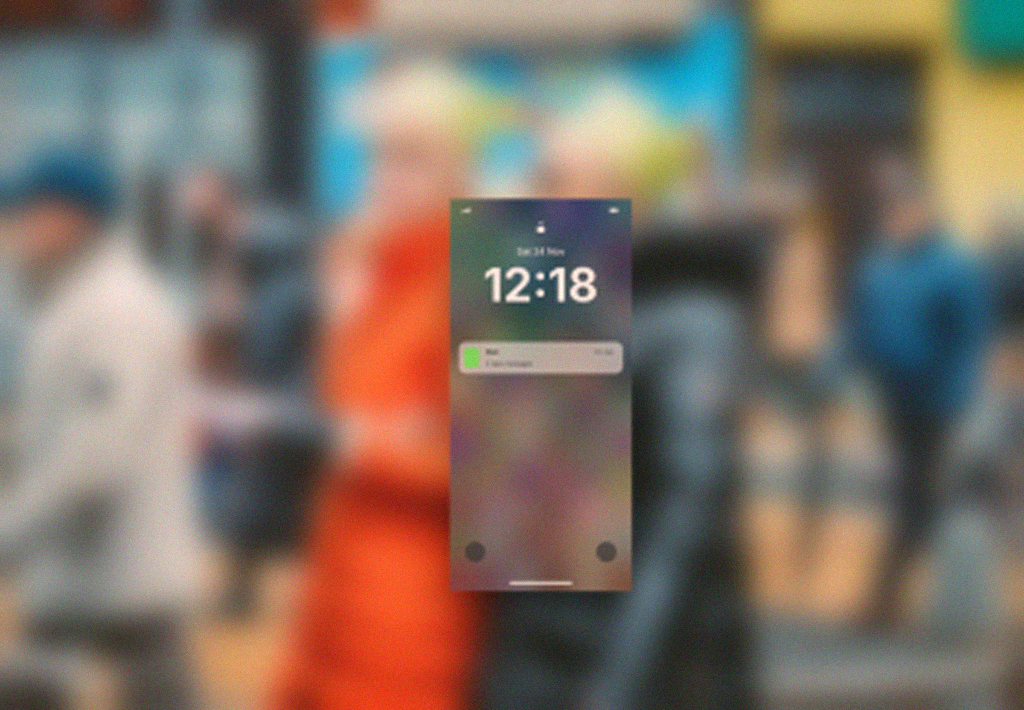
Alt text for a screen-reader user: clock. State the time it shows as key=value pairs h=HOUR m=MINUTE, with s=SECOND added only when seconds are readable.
h=12 m=18
